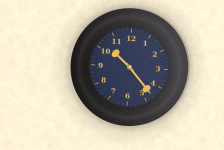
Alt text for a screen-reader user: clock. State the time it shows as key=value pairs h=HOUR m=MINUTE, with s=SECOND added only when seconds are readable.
h=10 m=23
